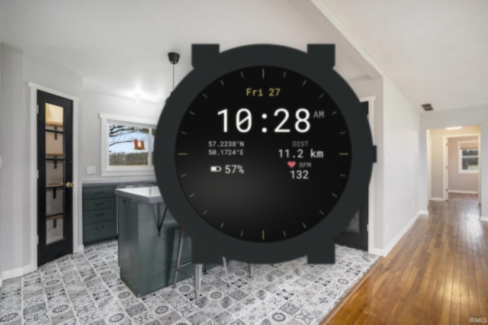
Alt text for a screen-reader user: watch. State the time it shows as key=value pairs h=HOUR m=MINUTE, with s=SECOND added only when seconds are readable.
h=10 m=28
